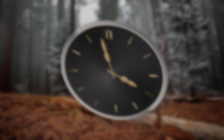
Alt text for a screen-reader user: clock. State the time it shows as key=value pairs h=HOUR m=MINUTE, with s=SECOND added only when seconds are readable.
h=3 m=58
